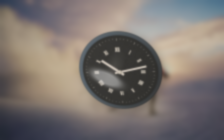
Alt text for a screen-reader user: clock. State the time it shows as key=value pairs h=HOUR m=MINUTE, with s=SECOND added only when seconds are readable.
h=10 m=13
